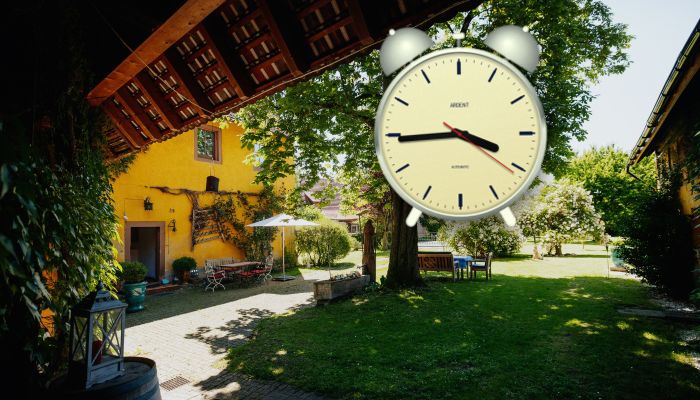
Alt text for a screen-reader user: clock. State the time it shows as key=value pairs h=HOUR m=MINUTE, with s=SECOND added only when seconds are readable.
h=3 m=44 s=21
